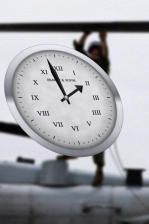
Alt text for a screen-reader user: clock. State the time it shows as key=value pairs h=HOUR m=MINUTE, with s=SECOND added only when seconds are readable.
h=1 m=58
